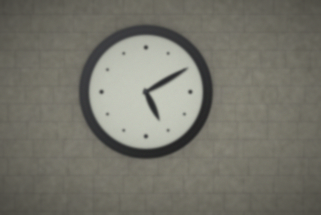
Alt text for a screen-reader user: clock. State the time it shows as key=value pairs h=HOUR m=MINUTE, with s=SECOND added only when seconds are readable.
h=5 m=10
